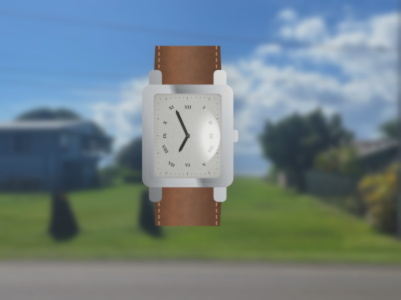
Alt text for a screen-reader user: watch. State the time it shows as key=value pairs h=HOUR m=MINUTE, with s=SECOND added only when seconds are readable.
h=6 m=56
